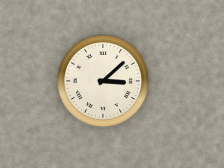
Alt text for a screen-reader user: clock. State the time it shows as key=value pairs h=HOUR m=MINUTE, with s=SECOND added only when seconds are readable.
h=3 m=8
